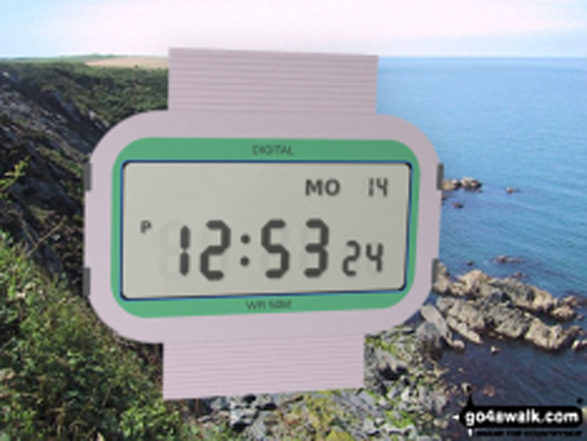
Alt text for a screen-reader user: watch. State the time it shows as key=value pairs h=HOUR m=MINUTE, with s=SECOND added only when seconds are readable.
h=12 m=53 s=24
